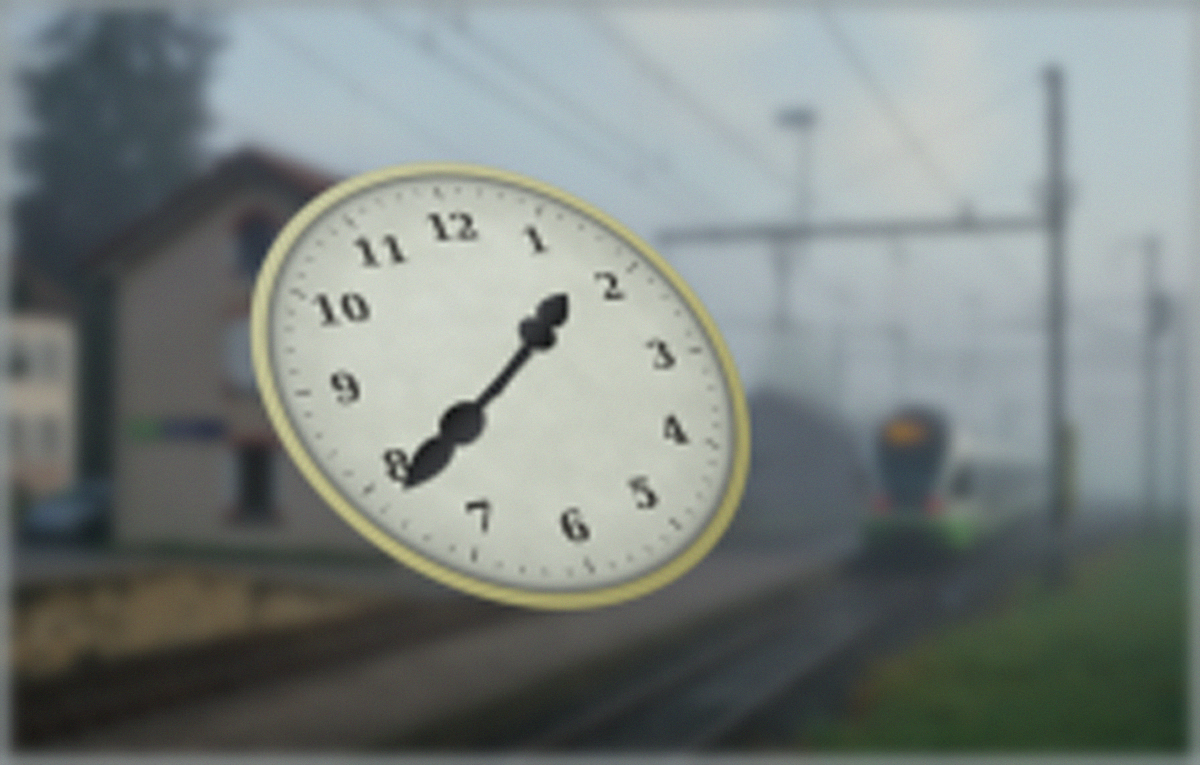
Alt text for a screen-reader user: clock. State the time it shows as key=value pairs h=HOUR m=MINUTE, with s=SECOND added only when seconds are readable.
h=1 m=39
